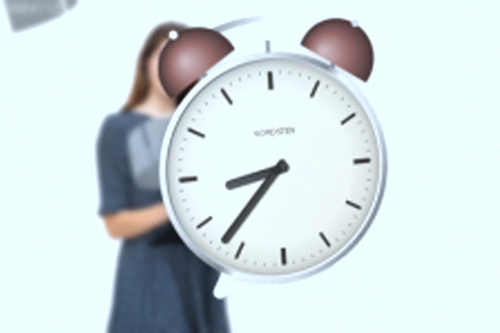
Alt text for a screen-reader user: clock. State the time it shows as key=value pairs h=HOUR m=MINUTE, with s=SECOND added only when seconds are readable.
h=8 m=37
